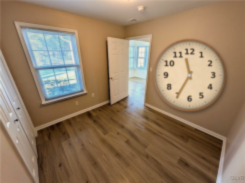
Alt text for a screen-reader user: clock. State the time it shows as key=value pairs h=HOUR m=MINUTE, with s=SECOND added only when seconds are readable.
h=11 m=35
